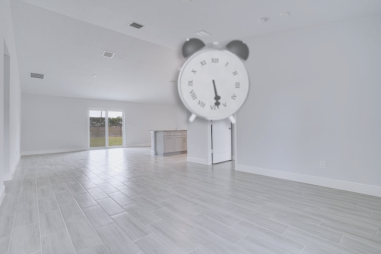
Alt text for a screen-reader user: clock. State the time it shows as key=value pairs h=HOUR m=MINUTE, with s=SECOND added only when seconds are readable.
h=5 m=28
